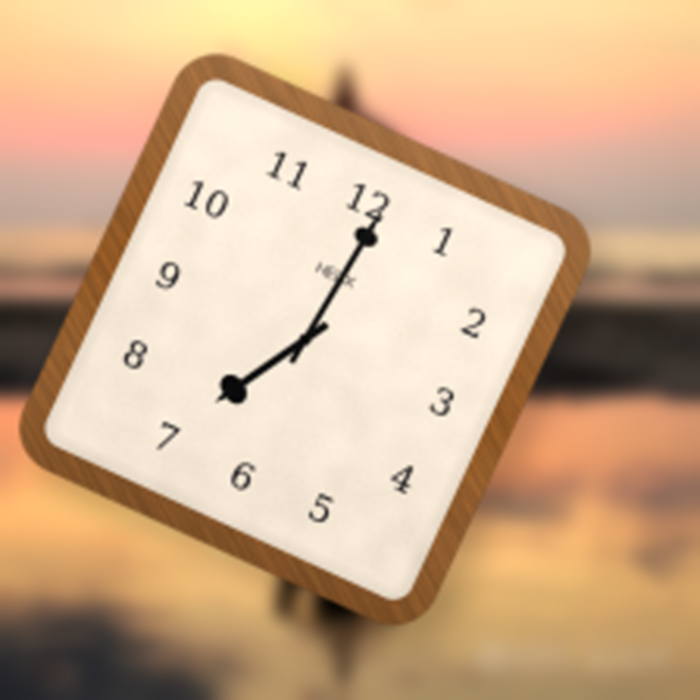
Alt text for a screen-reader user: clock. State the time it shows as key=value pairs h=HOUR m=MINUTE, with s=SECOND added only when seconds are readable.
h=7 m=1
